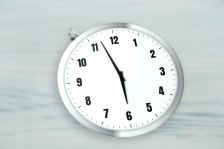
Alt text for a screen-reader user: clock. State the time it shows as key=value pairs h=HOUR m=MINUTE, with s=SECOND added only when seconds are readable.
h=5 m=57
